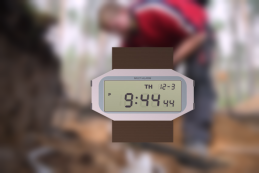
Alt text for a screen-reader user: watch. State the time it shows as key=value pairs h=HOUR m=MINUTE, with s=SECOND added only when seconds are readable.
h=9 m=44 s=44
